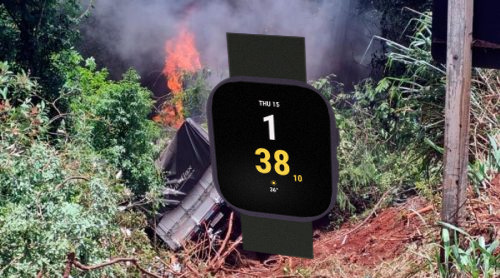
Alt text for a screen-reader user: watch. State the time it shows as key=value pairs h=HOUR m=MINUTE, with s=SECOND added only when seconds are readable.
h=1 m=38 s=10
